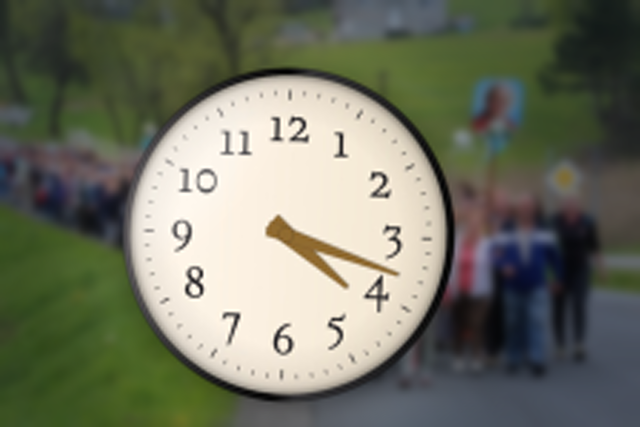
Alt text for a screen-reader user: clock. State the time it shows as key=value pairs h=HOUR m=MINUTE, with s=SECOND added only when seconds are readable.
h=4 m=18
